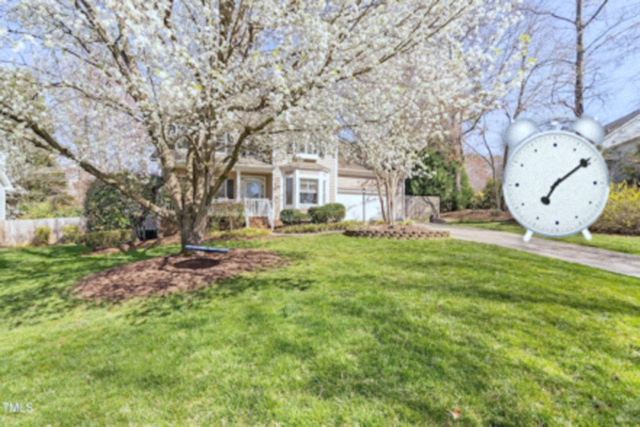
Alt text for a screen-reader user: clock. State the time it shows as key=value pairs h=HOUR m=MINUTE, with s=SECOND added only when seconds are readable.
h=7 m=9
